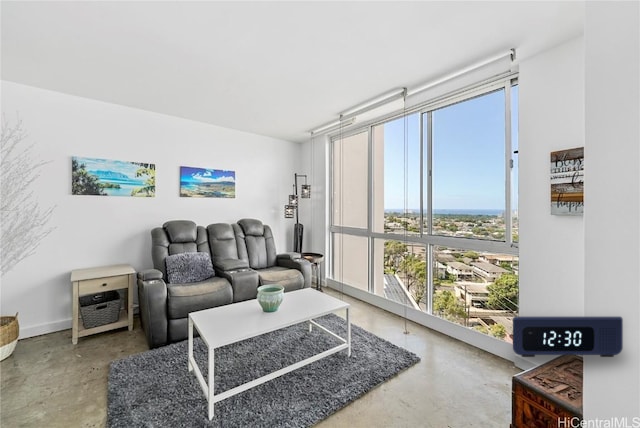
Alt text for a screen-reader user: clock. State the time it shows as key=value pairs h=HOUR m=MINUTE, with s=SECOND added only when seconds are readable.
h=12 m=30
